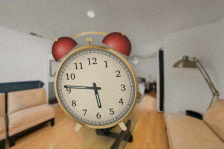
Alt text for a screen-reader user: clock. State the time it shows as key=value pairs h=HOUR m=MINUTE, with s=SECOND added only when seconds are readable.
h=5 m=46
